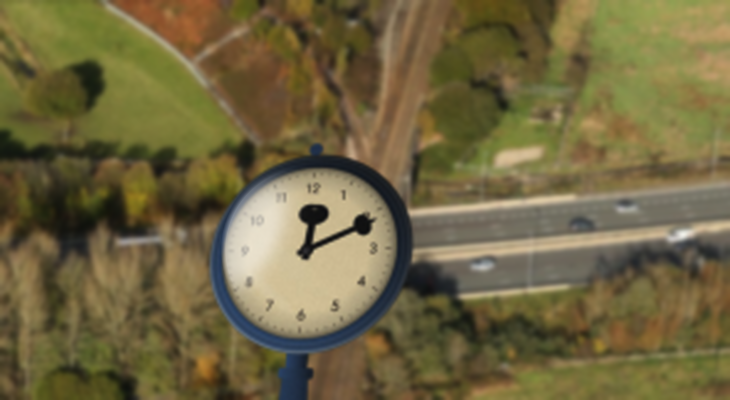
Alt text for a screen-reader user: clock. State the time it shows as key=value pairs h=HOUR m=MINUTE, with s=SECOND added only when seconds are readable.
h=12 m=11
